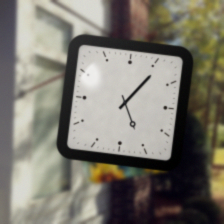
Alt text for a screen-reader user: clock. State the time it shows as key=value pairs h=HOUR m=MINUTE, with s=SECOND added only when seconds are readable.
h=5 m=6
